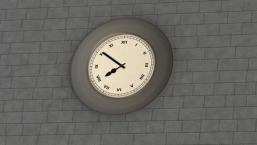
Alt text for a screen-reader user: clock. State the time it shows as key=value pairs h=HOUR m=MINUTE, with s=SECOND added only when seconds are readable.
h=7 m=51
